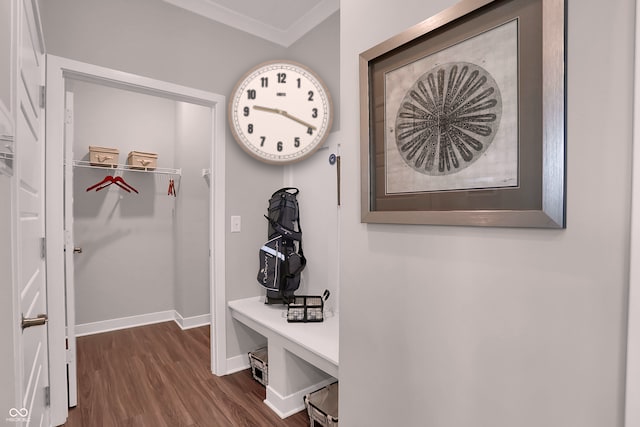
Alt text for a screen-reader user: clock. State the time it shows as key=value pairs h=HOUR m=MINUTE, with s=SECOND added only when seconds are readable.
h=9 m=19
